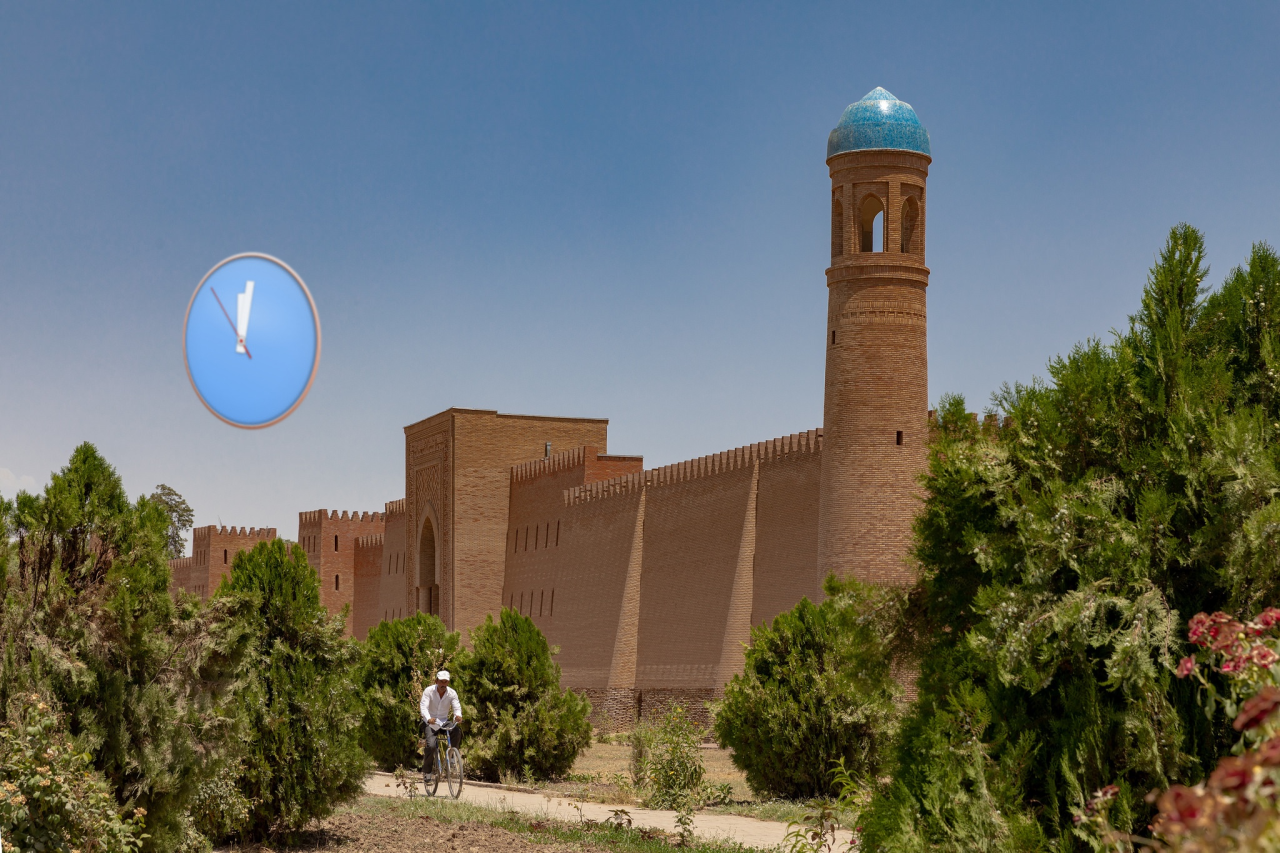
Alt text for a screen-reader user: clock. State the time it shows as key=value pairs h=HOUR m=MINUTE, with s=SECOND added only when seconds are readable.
h=12 m=1 s=54
